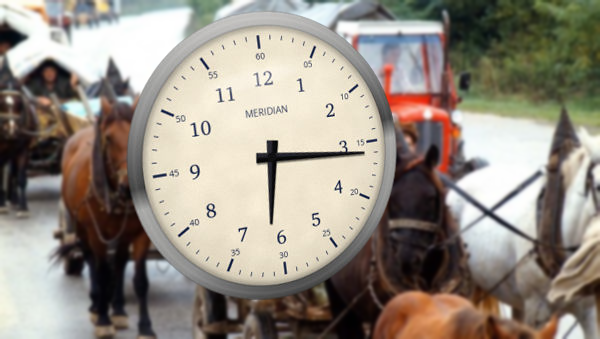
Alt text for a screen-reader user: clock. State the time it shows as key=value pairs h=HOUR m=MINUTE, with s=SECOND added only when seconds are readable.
h=6 m=16
